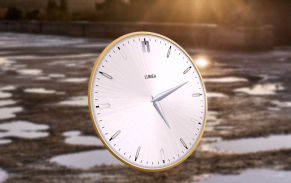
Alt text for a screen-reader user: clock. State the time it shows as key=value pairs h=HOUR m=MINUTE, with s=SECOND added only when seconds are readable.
h=5 m=12
